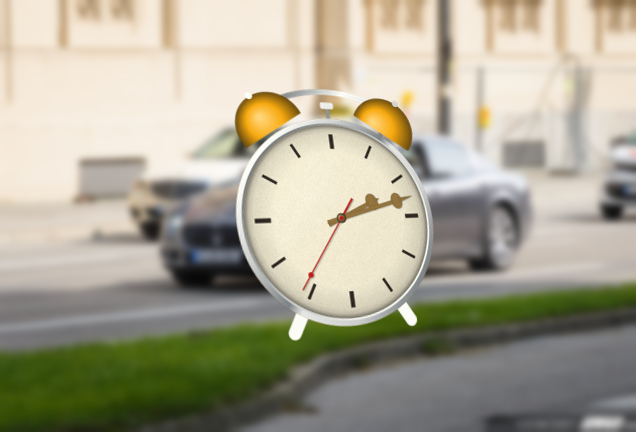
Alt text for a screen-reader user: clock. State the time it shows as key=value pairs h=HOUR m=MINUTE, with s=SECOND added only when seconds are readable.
h=2 m=12 s=36
